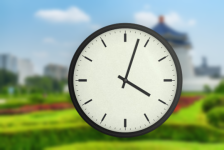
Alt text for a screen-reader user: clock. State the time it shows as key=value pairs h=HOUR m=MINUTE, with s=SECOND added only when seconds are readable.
h=4 m=3
